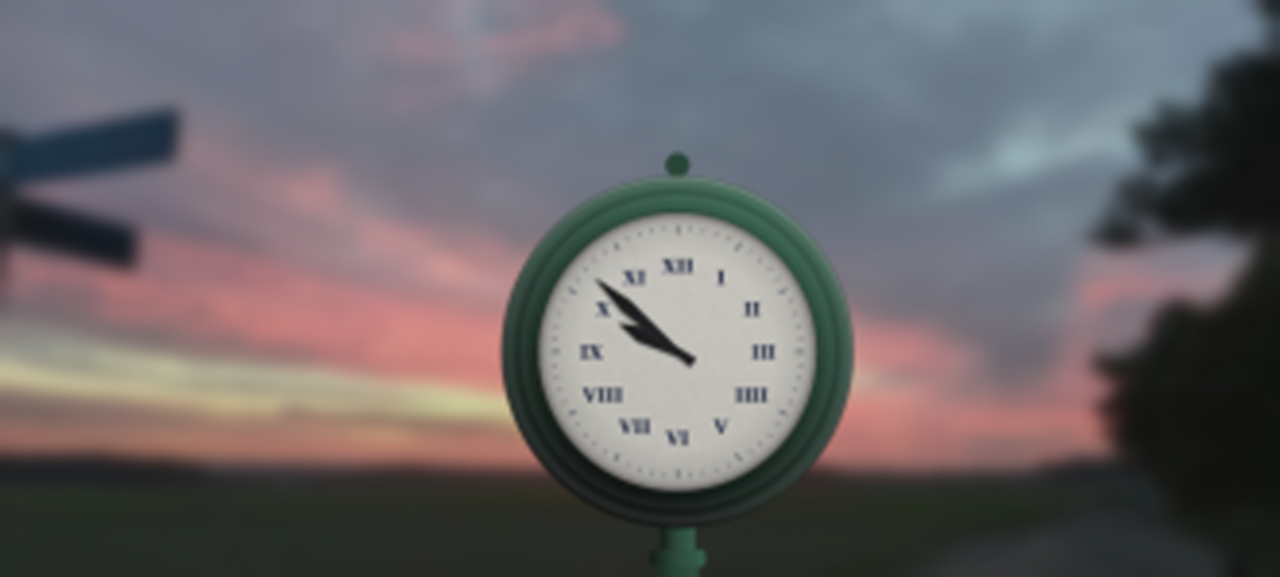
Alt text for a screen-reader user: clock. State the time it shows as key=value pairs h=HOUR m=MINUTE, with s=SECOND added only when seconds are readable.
h=9 m=52
